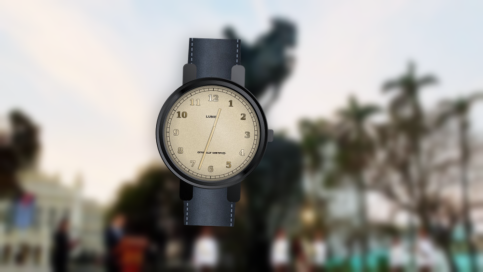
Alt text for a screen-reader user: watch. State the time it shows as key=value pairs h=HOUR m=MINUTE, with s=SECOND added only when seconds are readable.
h=12 m=33
